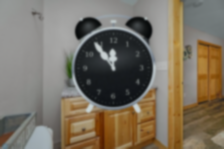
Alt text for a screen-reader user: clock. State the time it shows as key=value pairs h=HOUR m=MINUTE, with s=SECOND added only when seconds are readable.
h=11 m=54
